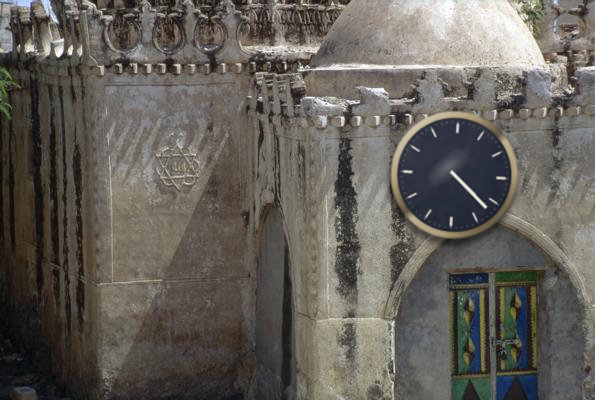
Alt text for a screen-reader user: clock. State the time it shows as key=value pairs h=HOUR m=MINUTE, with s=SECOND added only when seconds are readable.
h=4 m=22
